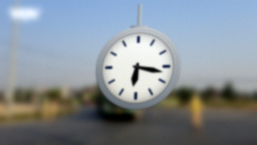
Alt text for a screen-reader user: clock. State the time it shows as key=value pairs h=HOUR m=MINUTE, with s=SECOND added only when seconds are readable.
h=6 m=17
